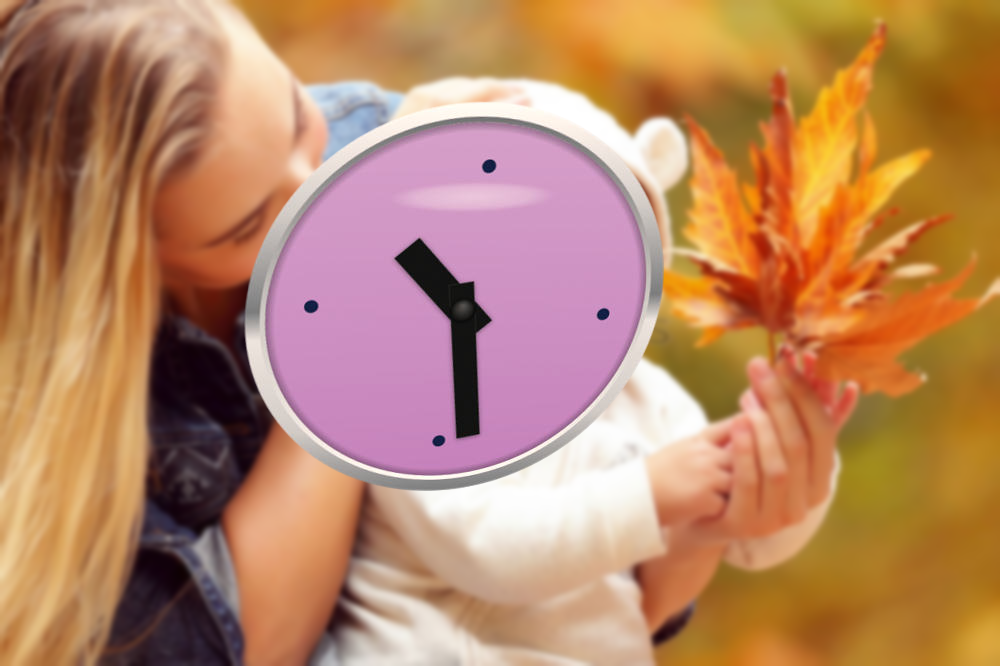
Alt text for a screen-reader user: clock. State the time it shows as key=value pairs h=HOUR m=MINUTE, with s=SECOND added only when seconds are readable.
h=10 m=28
